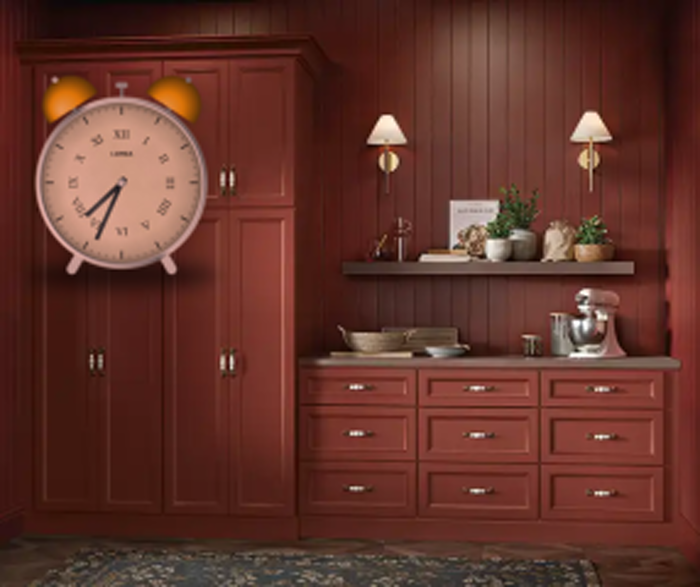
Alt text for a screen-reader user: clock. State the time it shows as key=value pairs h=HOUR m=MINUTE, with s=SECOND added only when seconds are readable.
h=7 m=34
